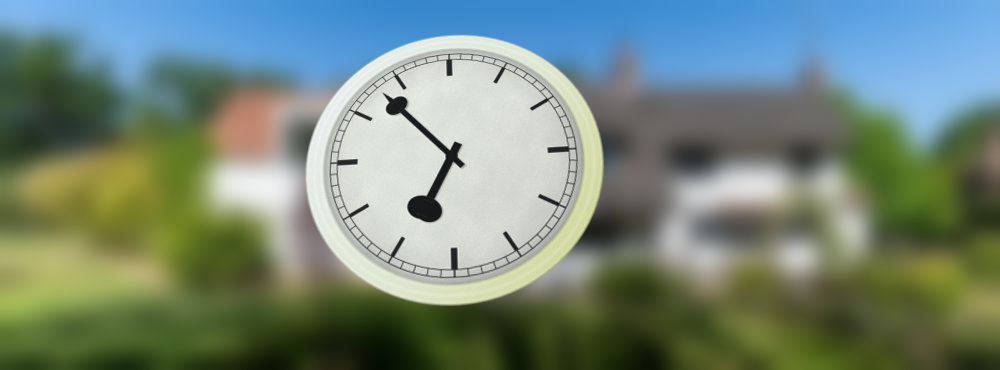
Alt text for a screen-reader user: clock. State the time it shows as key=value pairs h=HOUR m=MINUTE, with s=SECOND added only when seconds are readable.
h=6 m=53
